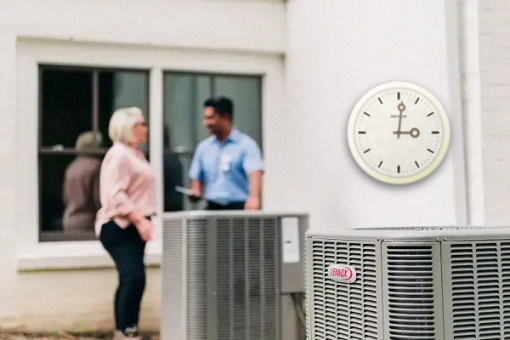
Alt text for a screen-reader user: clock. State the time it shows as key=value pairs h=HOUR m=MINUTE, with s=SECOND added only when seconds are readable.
h=3 m=1
